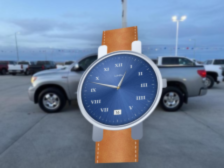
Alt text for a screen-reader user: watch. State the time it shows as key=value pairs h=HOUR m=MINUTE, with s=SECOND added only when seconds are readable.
h=12 m=48
